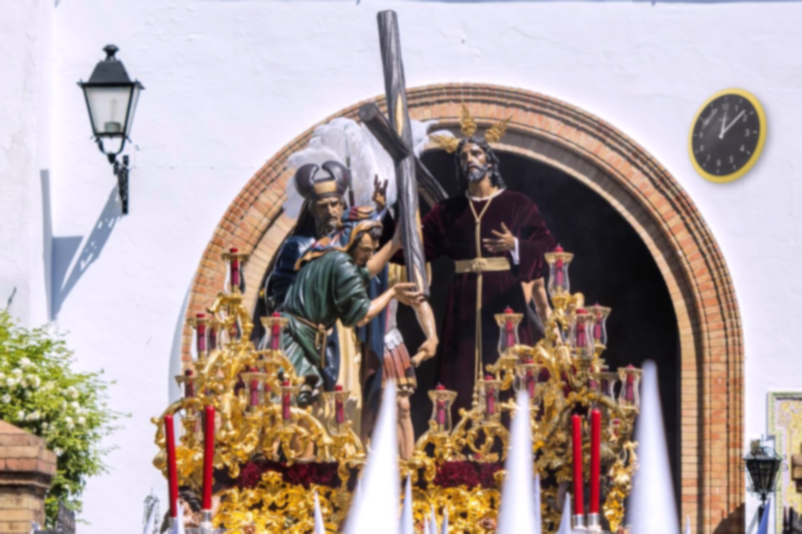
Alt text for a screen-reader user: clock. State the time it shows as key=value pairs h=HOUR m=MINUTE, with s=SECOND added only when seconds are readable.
h=12 m=8
